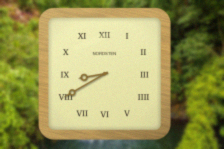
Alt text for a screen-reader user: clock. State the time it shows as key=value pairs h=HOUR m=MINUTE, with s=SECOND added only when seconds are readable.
h=8 m=40
